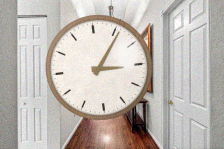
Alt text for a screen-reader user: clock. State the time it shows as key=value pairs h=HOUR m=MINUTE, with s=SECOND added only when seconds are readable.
h=3 m=6
